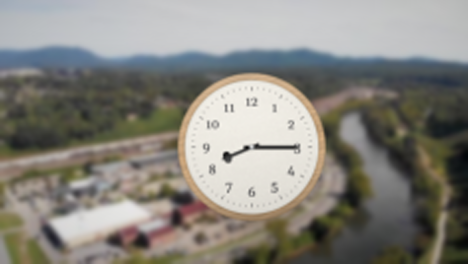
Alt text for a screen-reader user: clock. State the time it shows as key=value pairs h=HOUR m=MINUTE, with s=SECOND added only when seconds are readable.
h=8 m=15
